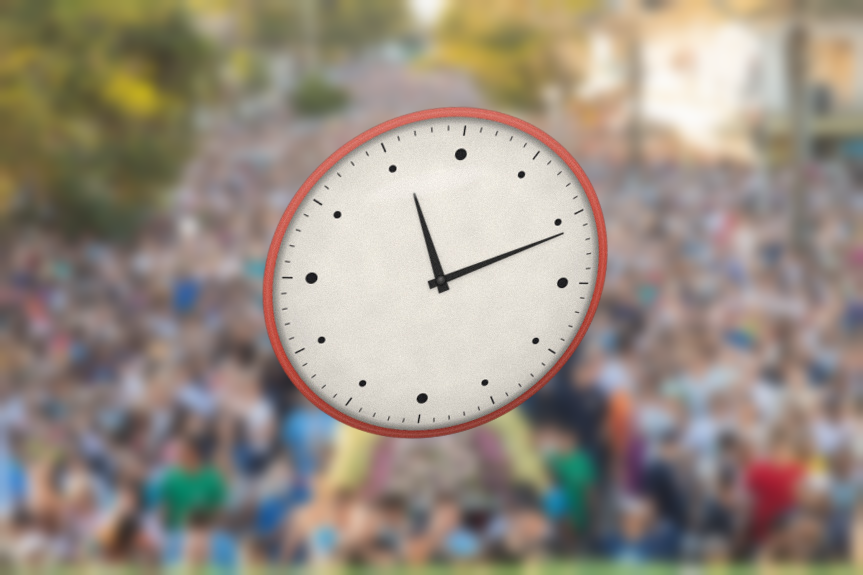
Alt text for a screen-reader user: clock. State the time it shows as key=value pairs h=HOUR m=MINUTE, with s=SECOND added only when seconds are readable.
h=11 m=11
